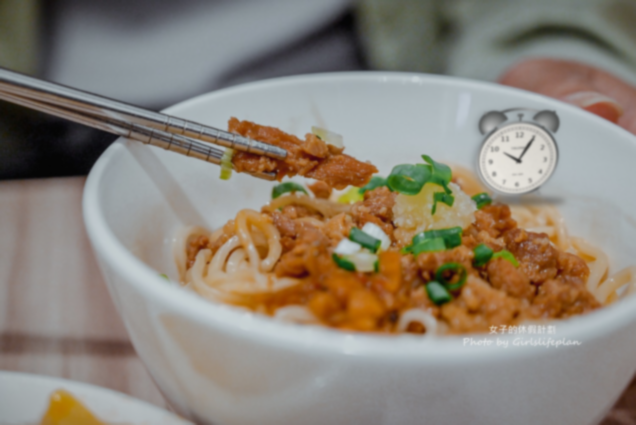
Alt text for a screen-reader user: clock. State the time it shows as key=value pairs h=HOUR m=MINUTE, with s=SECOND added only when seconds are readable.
h=10 m=5
